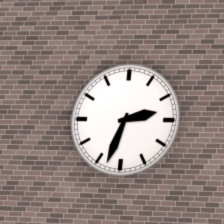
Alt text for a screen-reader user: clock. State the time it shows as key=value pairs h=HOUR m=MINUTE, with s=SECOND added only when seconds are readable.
h=2 m=33
